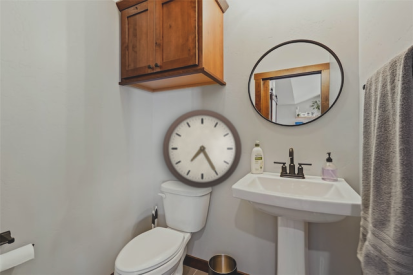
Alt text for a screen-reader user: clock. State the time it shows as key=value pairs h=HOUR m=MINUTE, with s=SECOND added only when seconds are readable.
h=7 m=25
